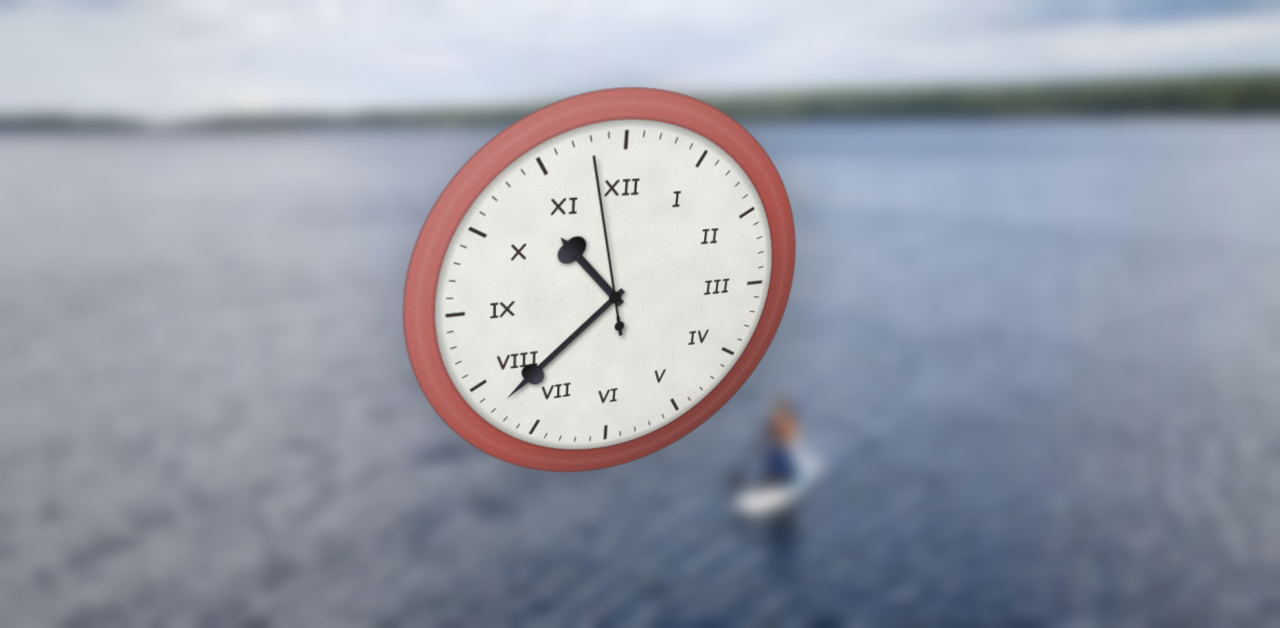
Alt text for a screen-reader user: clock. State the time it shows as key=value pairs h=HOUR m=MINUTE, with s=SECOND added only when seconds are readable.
h=10 m=37 s=58
